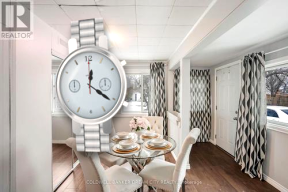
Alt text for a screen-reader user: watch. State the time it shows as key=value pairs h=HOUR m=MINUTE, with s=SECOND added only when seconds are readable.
h=12 m=21
